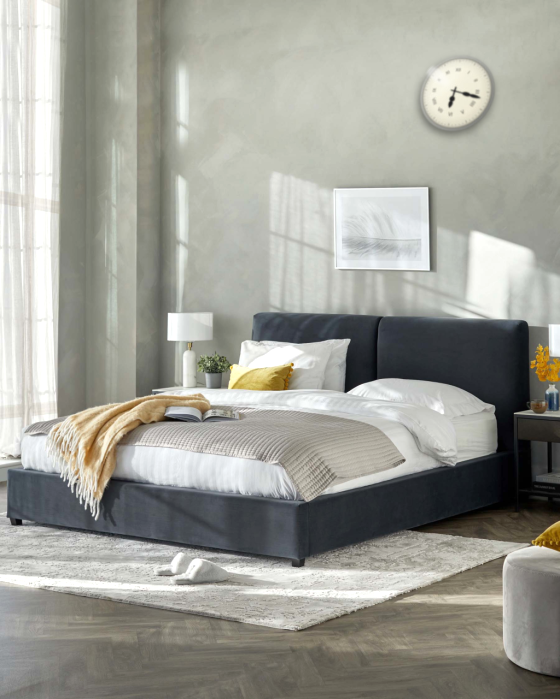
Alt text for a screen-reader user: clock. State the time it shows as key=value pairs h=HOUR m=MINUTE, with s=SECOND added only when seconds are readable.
h=6 m=17
